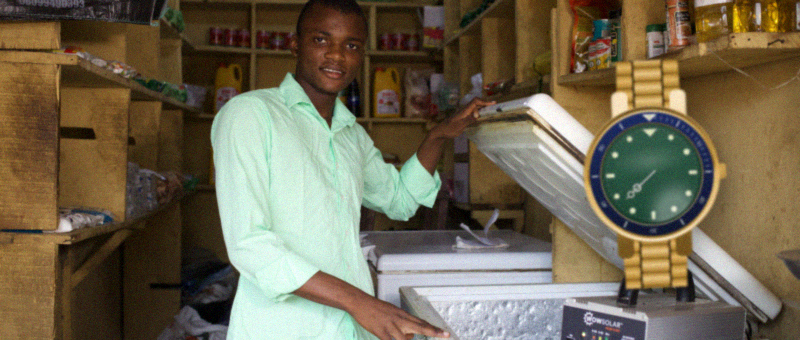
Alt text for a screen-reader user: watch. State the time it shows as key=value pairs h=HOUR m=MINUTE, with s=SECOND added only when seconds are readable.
h=7 m=38
